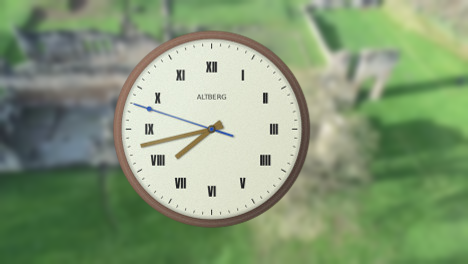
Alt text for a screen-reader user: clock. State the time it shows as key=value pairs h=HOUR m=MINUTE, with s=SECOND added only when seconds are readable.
h=7 m=42 s=48
